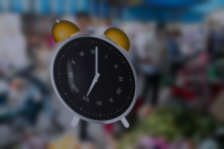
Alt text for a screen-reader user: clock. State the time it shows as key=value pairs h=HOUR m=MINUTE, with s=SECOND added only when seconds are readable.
h=7 m=1
